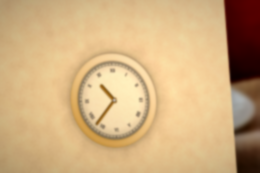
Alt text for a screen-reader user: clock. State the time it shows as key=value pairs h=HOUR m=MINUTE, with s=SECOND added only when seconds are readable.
h=10 m=37
